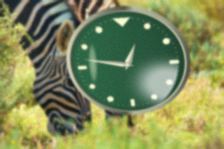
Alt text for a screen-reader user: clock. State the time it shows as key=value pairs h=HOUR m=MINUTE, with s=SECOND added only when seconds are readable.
h=12 m=47
